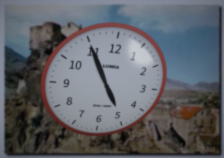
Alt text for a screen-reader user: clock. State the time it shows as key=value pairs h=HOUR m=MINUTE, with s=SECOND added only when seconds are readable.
h=4 m=55
